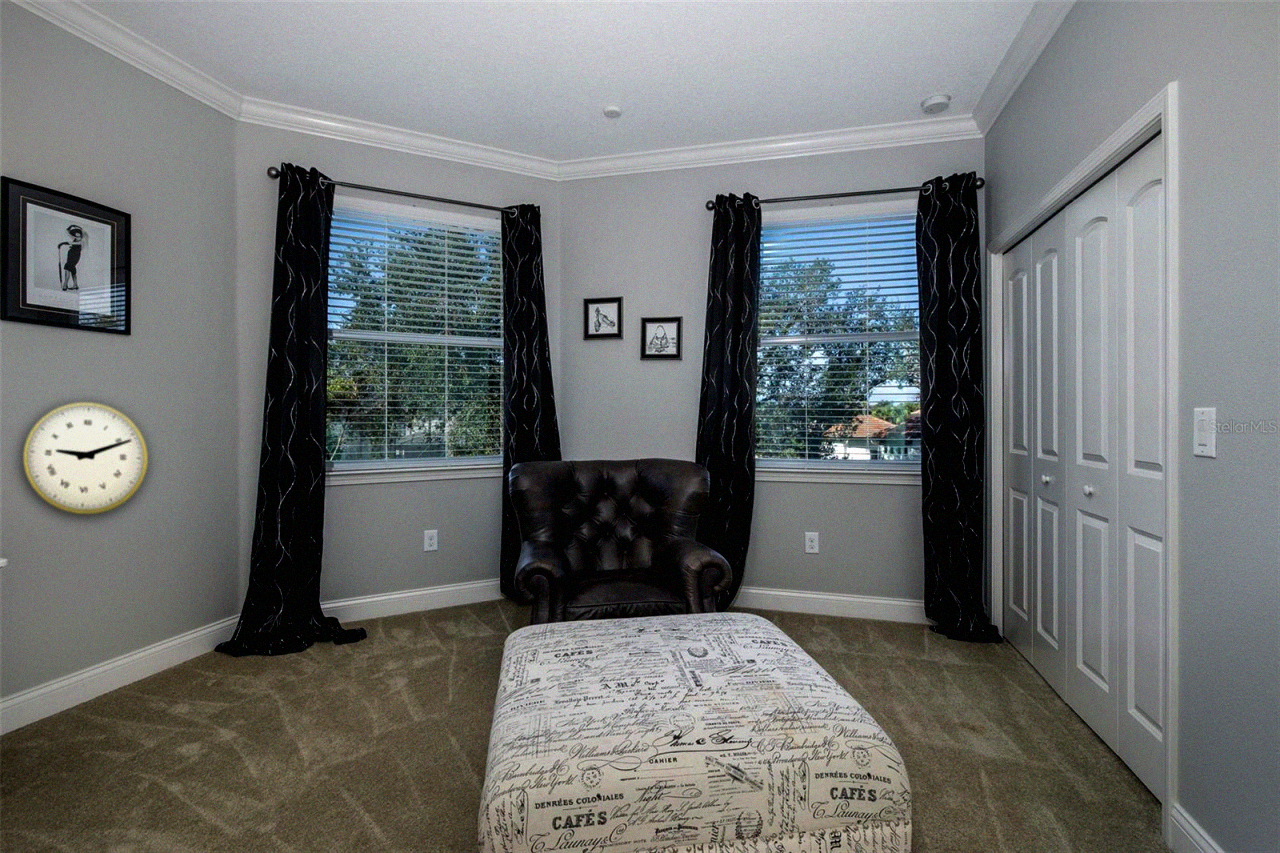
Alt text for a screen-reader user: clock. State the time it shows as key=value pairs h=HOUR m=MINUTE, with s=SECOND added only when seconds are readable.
h=9 m=11
